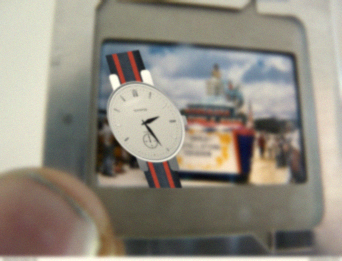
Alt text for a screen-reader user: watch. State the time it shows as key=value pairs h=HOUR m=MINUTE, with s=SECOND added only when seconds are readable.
h=2 m=26
